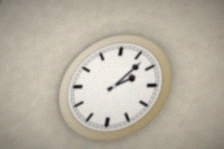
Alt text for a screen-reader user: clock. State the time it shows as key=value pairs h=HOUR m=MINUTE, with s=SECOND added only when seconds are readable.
h=2 m=7
